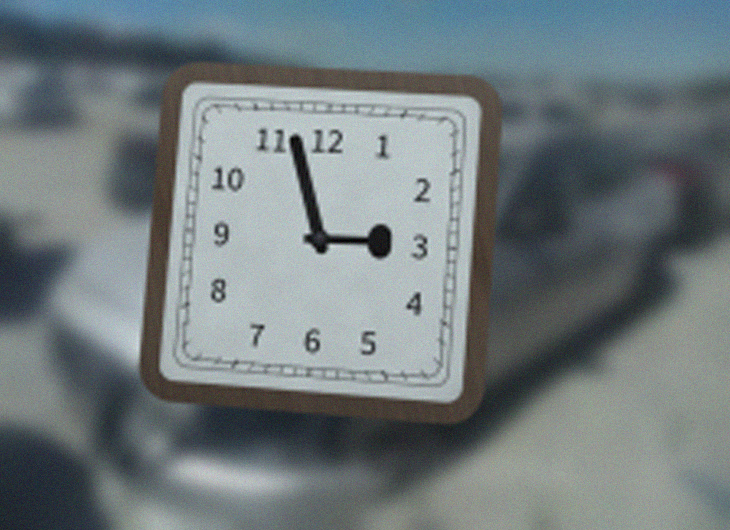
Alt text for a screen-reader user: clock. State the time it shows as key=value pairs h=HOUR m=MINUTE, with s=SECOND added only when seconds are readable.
h=2 m=57
